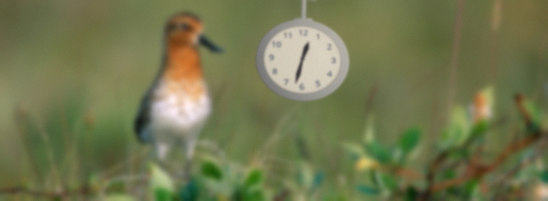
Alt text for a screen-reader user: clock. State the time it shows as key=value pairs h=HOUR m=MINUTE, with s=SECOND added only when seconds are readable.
h=12 m=32
